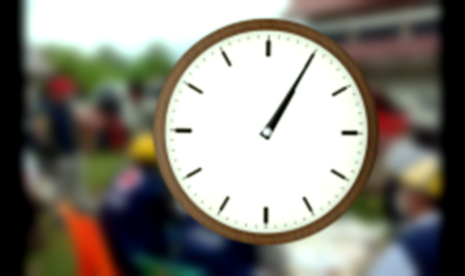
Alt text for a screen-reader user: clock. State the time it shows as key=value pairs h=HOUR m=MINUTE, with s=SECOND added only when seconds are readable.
h=1 m=5
